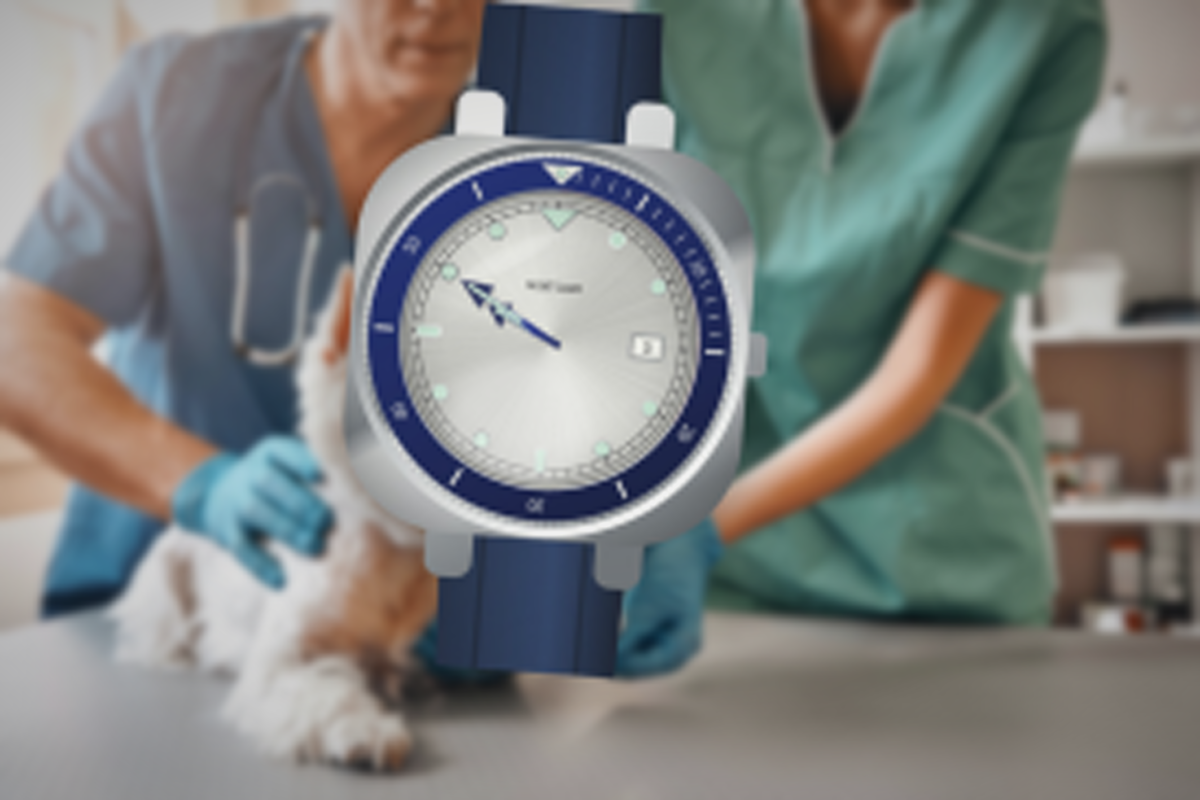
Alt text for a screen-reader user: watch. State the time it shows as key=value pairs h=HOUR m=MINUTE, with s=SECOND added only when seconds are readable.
h=9 m=50
